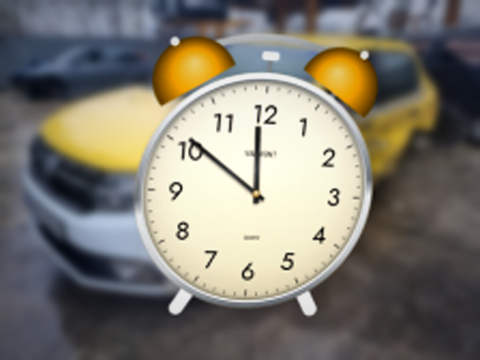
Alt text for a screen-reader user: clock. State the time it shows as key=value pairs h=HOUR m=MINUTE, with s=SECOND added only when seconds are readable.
h=11 m=51
